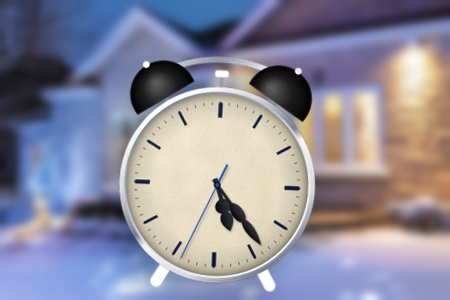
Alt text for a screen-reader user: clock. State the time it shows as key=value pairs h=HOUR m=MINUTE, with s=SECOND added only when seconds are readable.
h=5 m=23 s=34
